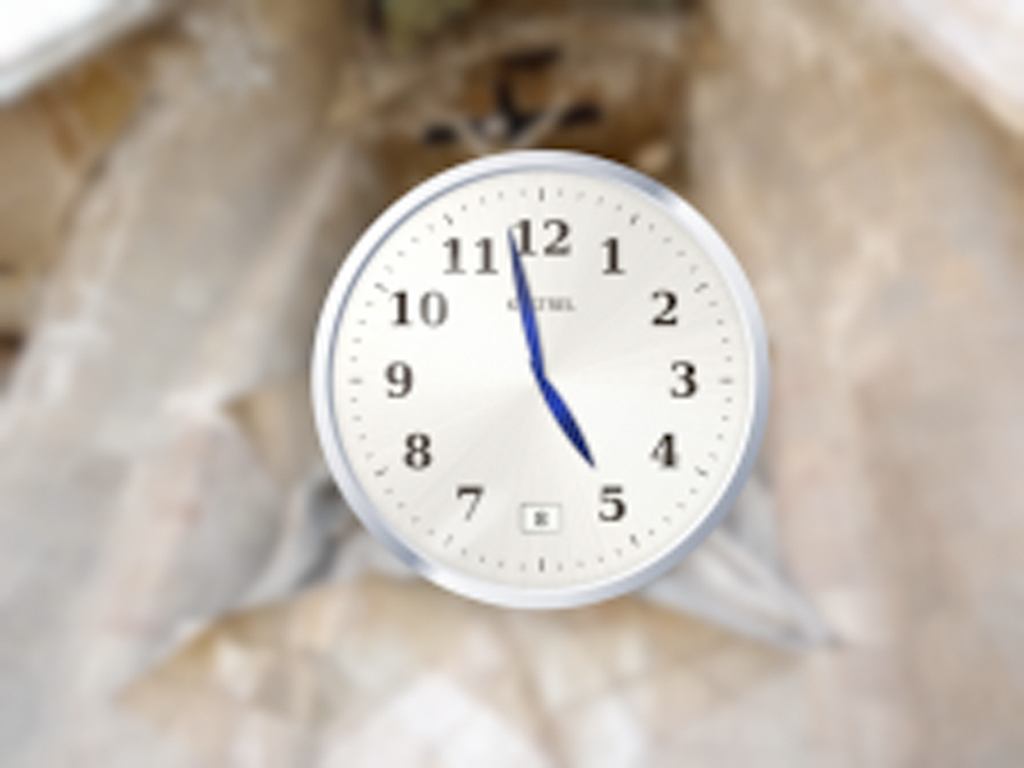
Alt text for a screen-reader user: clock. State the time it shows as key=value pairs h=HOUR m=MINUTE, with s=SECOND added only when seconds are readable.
h=4 m=58
